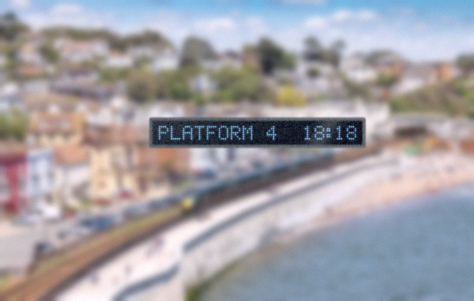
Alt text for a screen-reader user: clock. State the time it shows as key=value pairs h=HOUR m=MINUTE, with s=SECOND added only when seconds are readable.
h=18 m=18
